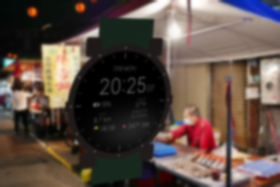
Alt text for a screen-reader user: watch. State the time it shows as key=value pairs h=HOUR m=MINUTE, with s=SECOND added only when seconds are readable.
h=20 m=25
